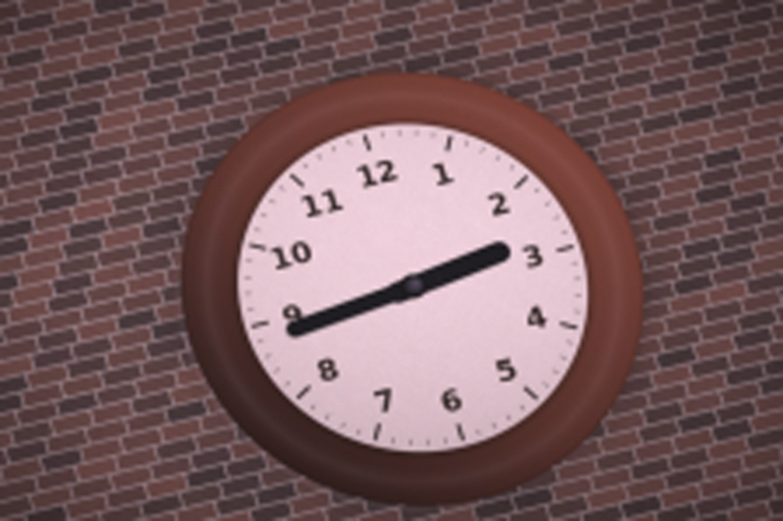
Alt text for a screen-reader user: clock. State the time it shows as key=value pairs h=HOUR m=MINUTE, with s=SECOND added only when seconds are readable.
h=2 m=44
